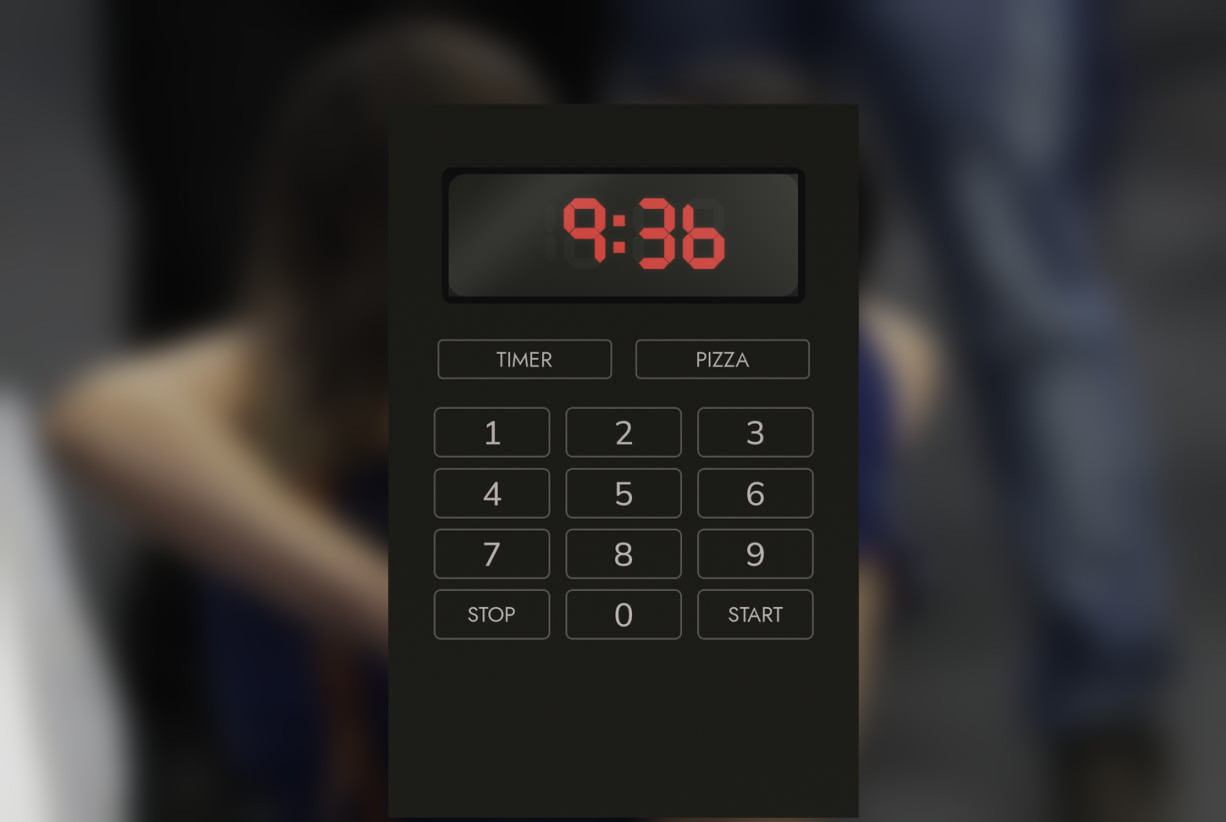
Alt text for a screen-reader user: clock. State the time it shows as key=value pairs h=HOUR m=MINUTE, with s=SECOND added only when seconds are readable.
h=9 m=36
